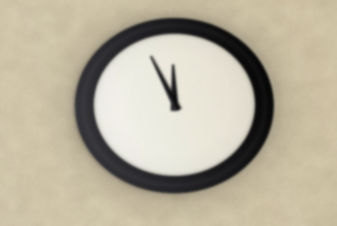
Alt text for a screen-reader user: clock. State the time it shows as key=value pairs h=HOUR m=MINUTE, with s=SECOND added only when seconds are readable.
h=11 m=56
